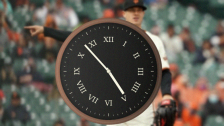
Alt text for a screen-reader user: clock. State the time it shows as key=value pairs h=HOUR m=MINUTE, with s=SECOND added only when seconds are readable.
h=4 m=53
